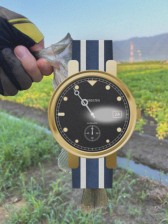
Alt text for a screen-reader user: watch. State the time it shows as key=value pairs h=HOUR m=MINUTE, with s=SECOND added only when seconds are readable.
h=10 m=54
